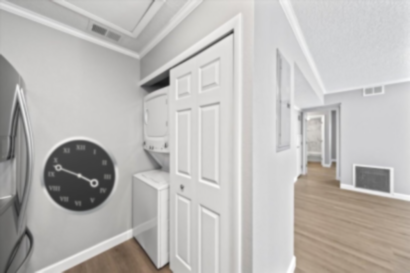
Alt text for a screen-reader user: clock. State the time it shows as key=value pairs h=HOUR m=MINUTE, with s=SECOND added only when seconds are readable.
h=3 m=48
